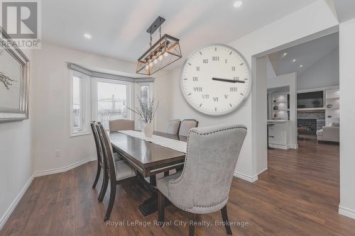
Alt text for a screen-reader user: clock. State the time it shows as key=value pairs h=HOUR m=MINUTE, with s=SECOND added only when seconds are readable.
h=3 m=16
